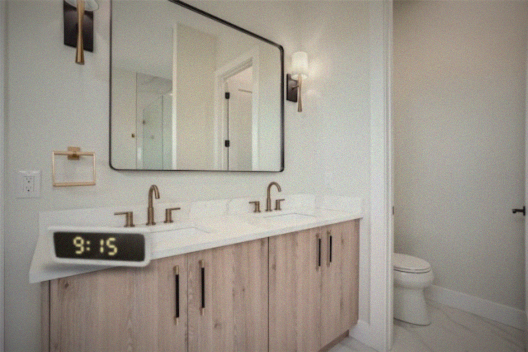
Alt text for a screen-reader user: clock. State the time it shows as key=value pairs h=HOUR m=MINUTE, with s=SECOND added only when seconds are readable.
h=9 m=15
